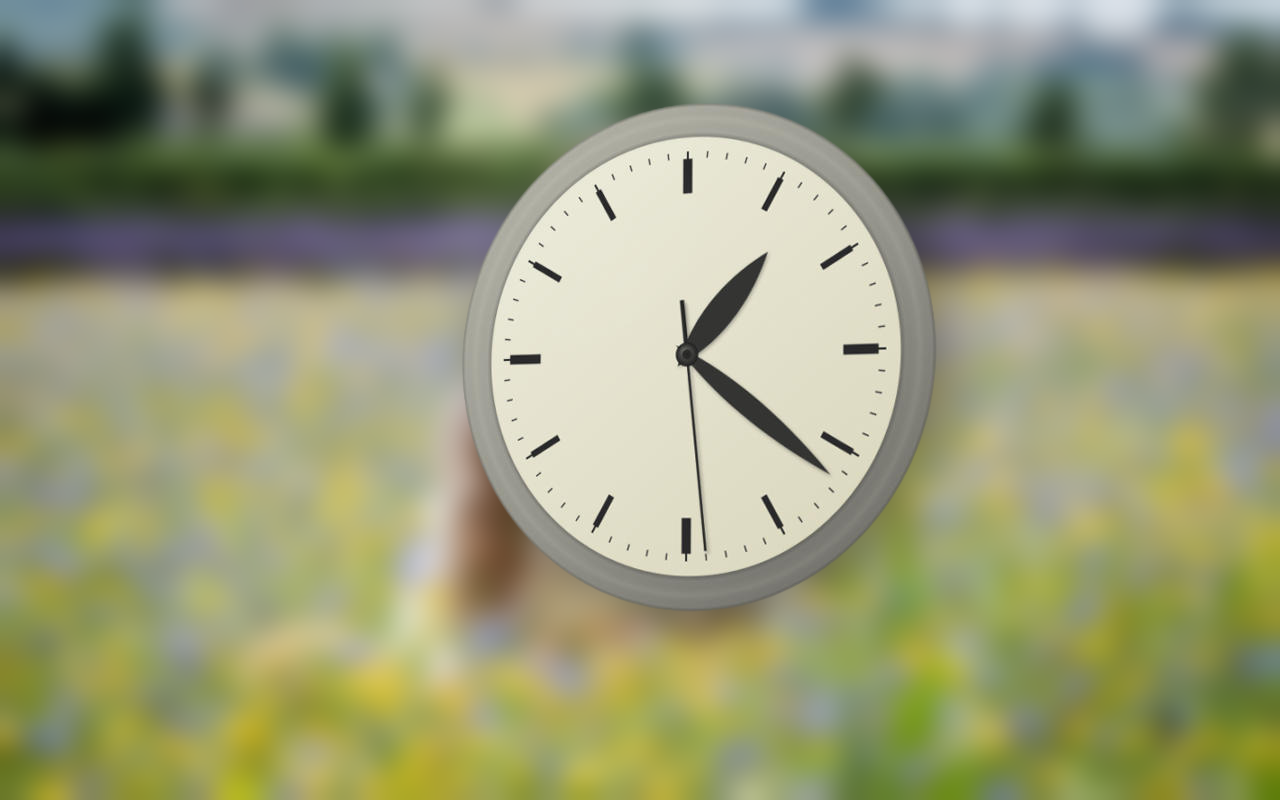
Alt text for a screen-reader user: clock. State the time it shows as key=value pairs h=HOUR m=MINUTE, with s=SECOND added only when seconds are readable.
h=1 m=21 s=29
